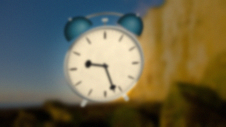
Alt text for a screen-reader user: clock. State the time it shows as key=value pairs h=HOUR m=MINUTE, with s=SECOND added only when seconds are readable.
h=9 m=27
